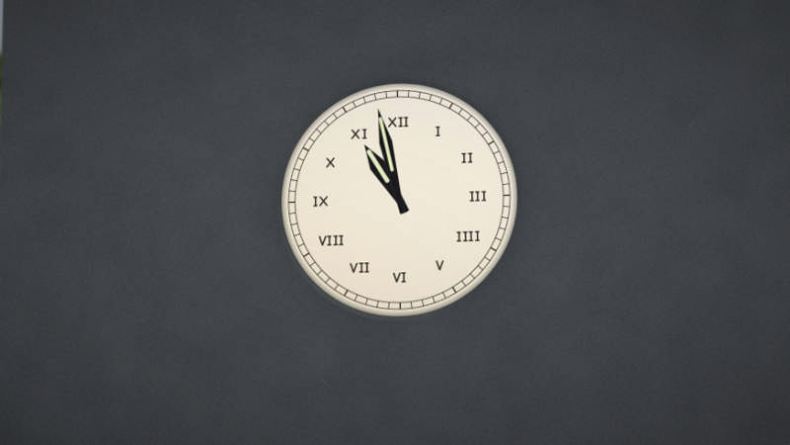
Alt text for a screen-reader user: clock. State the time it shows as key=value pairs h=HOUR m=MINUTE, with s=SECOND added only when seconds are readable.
h=10 m=58
